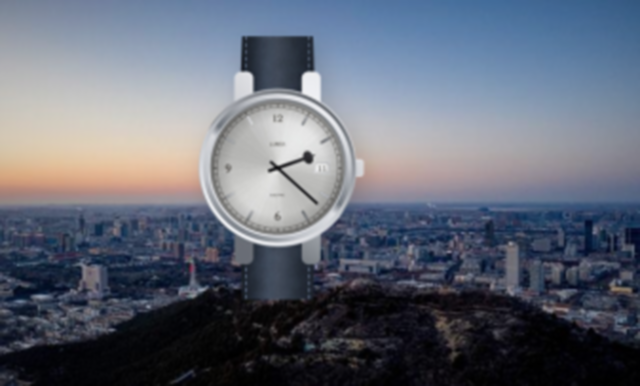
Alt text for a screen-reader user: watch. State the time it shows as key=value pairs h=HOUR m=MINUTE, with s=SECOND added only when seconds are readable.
h=2 m=22
